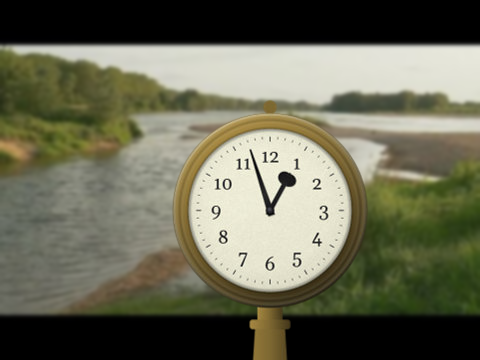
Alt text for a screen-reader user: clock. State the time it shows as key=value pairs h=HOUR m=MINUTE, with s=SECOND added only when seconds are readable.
h=12 m=57
